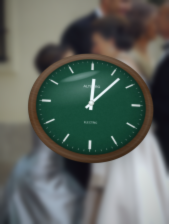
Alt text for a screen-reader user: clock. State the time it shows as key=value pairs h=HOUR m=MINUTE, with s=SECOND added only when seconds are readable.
h=12 m=7
